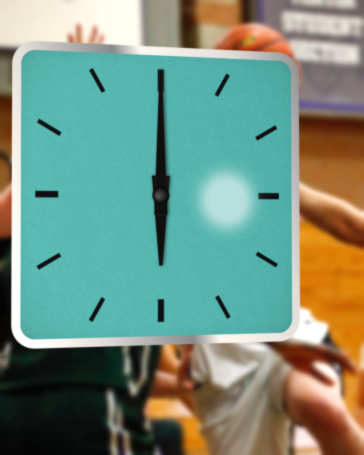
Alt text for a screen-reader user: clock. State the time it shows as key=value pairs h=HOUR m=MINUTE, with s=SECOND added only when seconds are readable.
h=6 m=0
